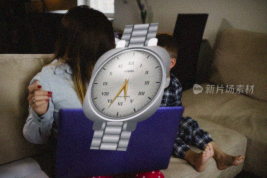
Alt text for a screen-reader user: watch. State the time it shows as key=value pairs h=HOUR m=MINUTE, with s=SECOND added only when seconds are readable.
h=5 m=34
